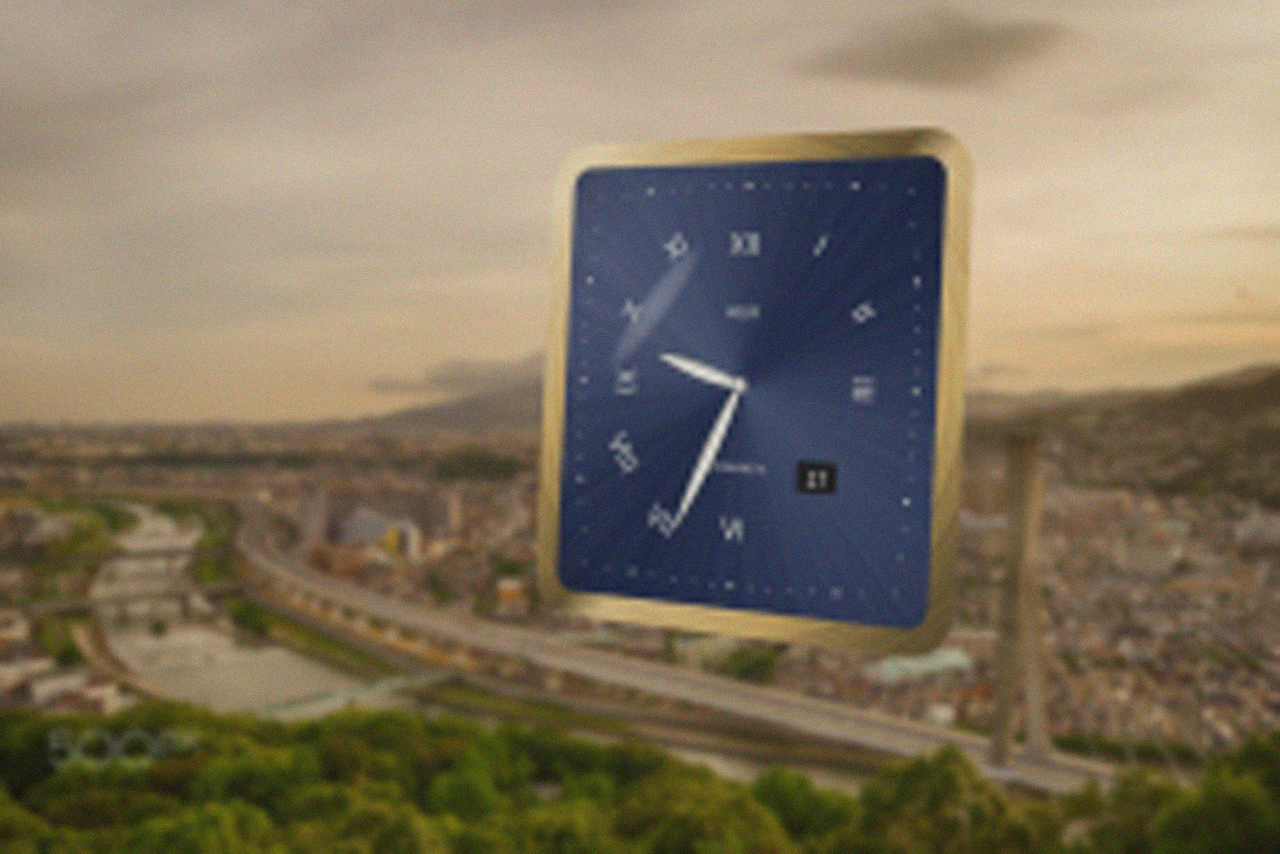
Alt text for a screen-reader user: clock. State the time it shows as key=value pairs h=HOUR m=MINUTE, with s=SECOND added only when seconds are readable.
h=9 m=34
